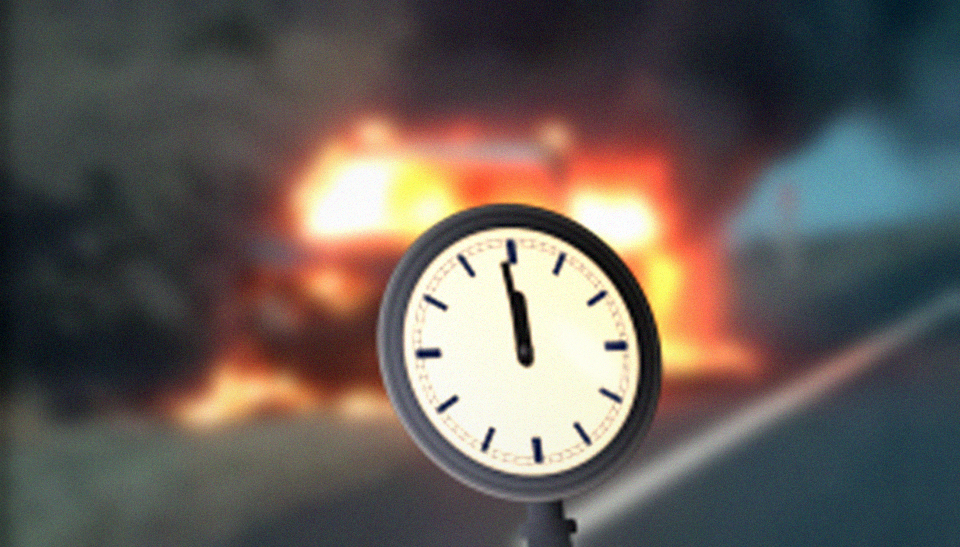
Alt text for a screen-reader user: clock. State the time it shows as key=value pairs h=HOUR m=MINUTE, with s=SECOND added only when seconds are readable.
h=11 m=59
